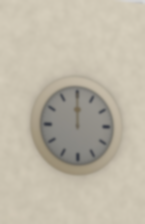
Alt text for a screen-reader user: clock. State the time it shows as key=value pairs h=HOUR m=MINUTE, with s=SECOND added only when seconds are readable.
h=12 m=0
